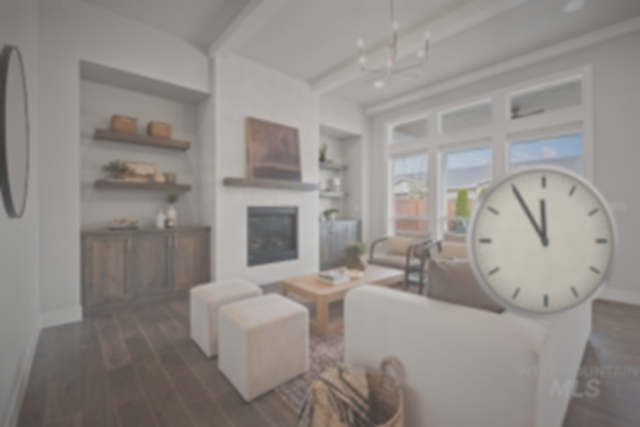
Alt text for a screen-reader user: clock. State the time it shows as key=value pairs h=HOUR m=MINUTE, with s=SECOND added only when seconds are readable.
h=11 m=55
